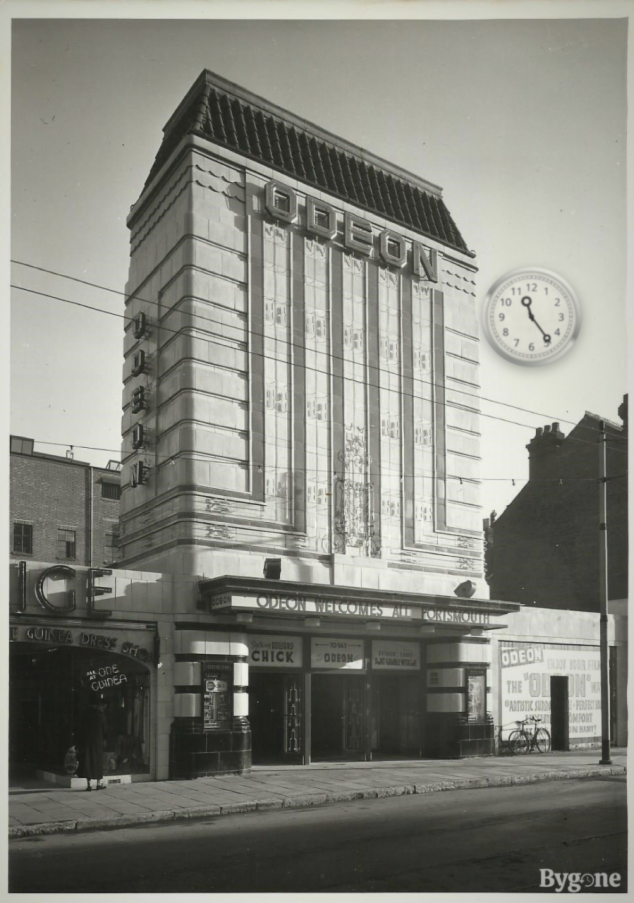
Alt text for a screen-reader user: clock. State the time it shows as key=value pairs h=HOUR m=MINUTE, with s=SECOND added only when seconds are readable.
h=11 m=24
